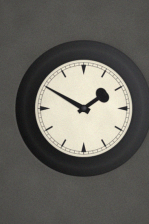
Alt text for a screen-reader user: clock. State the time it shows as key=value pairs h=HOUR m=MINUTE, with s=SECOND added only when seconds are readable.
h=1 m=50
